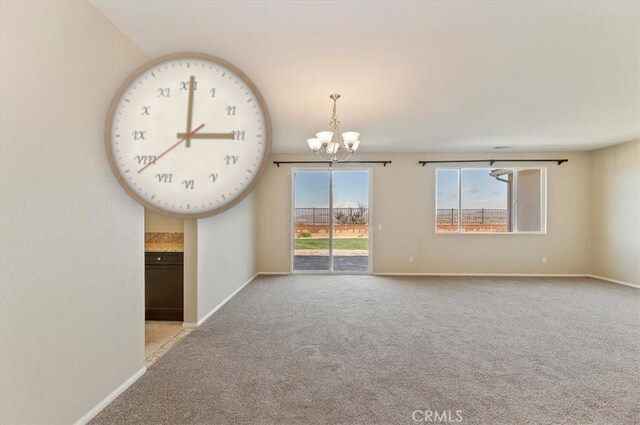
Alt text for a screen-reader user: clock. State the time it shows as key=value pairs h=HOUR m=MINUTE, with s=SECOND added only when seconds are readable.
h=3 m=0 s=39
